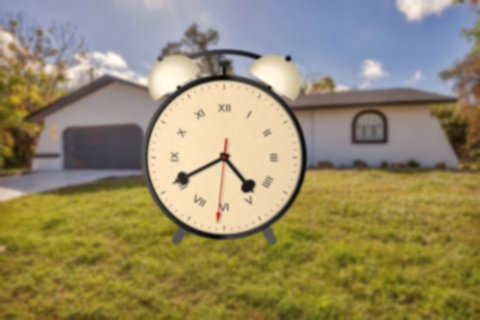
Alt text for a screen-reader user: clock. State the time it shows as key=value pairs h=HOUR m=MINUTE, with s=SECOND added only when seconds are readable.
h=4 m=40 s=31
